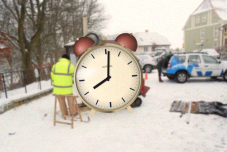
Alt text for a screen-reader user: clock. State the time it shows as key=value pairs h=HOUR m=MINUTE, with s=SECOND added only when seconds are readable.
h=8 m=1
